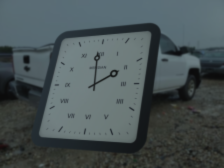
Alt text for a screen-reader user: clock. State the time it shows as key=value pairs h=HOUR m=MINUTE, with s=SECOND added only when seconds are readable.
h=1 m=59
